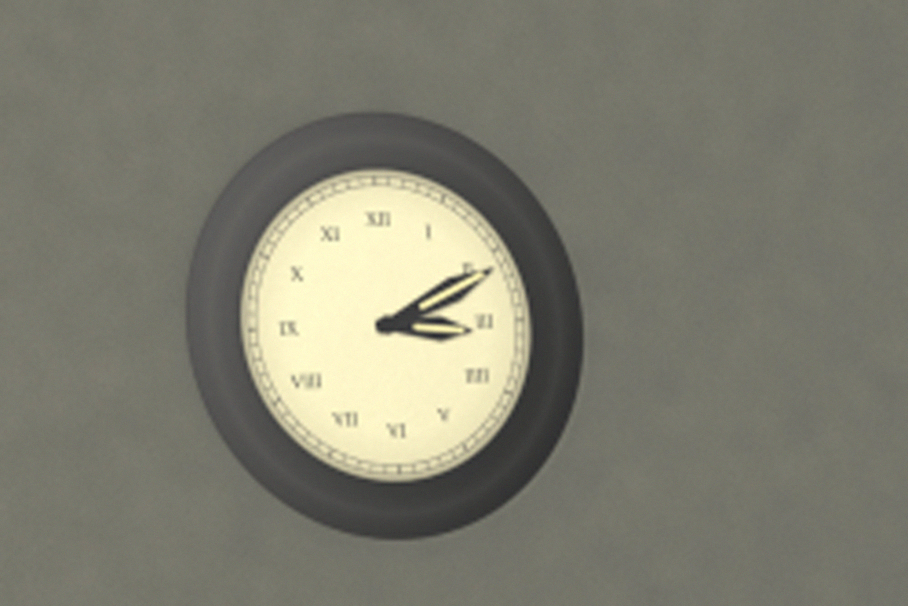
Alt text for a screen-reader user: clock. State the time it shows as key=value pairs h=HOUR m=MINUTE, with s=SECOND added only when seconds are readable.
h=3 m=11
